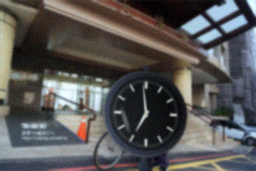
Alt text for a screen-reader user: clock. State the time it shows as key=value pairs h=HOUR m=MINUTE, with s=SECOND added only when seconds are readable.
h=6 m=59
